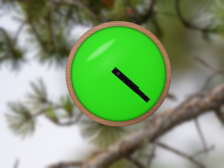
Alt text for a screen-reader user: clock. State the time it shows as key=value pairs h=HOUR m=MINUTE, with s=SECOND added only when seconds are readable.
h=4 m=22
